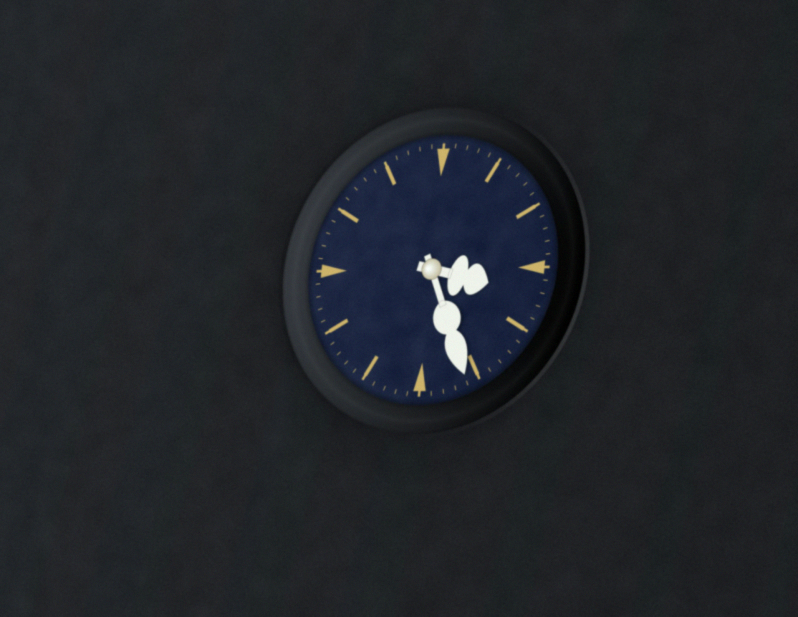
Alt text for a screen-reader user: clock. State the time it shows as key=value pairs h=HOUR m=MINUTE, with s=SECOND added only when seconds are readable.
h=3 m=26
